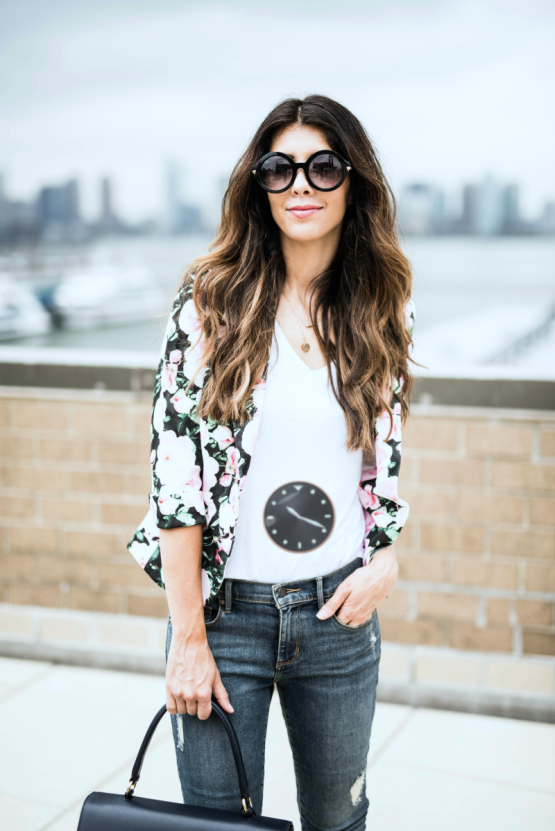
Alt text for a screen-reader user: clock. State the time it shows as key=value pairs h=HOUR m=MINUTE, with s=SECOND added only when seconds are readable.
h=10 m=19
